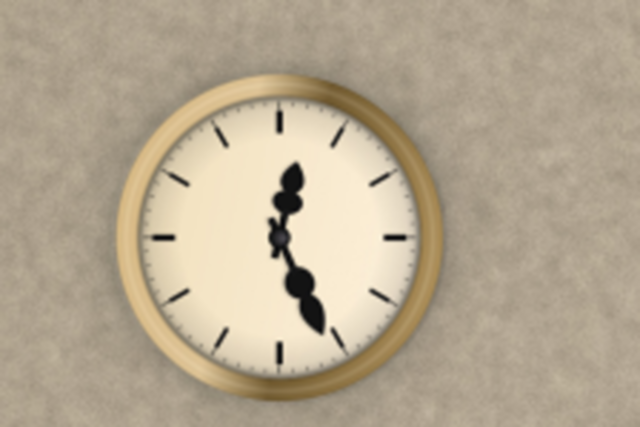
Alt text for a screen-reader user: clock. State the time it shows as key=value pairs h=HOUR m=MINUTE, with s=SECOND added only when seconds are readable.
h=12 m=26
